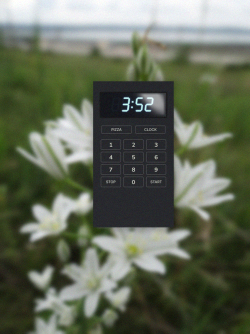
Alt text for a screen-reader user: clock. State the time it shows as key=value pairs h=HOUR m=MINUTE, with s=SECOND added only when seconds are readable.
h=3 m=52
